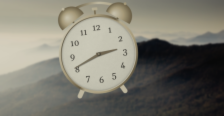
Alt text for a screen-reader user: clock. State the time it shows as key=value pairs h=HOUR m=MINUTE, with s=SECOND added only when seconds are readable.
h=2 m=41
